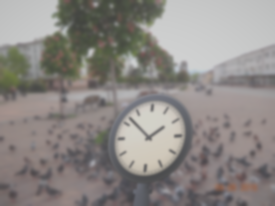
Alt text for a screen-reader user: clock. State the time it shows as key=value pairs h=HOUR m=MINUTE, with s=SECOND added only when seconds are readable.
h=1 m=52
